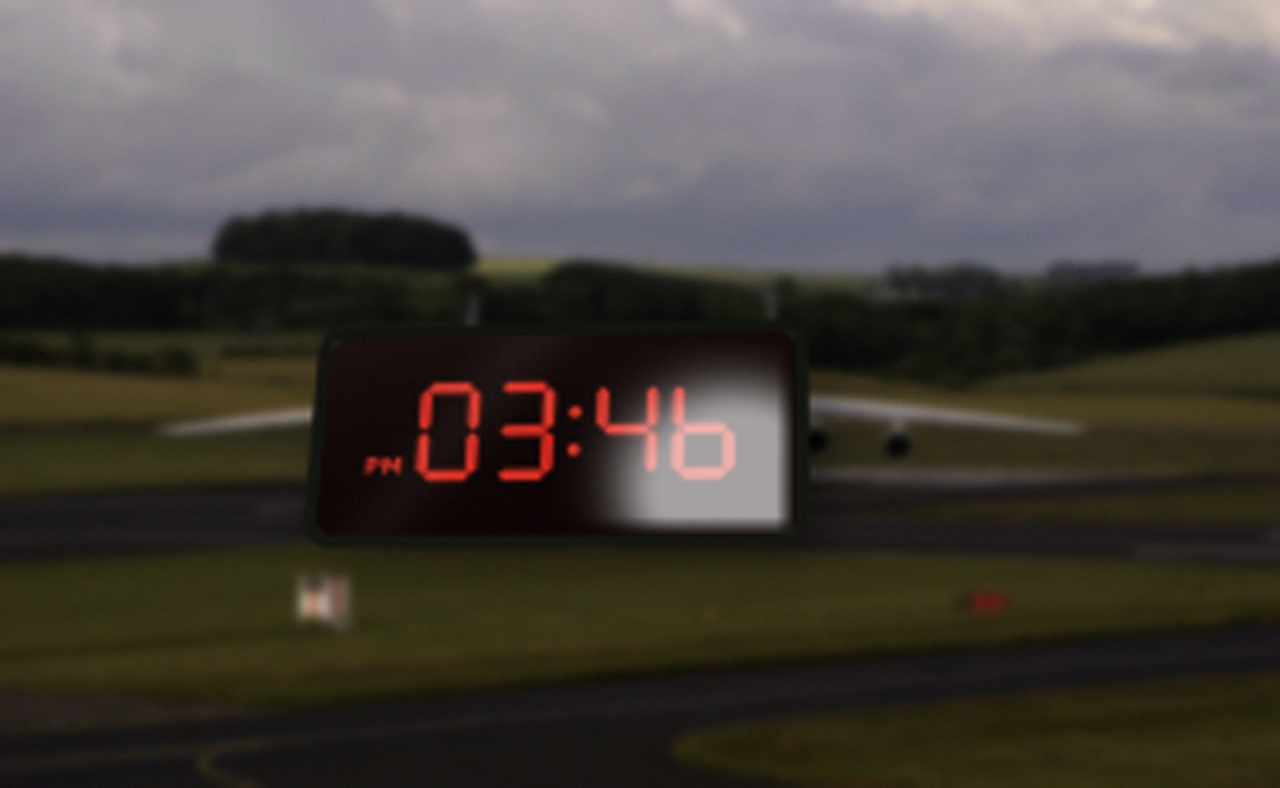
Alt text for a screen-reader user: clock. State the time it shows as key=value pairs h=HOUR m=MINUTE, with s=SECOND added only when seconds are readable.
h=3 m=46
